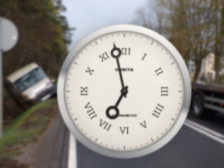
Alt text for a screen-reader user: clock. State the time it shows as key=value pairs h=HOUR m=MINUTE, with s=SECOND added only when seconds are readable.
h=6 m=58
